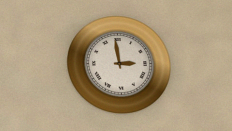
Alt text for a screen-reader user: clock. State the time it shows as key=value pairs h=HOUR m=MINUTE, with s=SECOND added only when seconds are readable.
h=2 m=59
